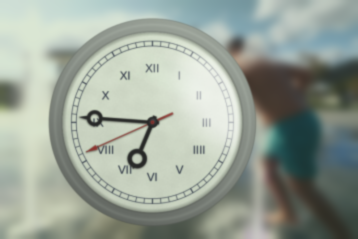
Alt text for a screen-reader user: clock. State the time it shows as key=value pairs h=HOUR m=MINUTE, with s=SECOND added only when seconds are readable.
h=6 m=45 s=41
